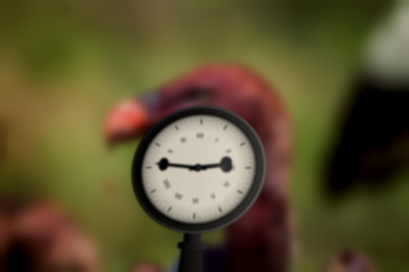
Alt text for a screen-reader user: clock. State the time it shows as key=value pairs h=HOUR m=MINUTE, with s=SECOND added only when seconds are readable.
h=2 m=46
